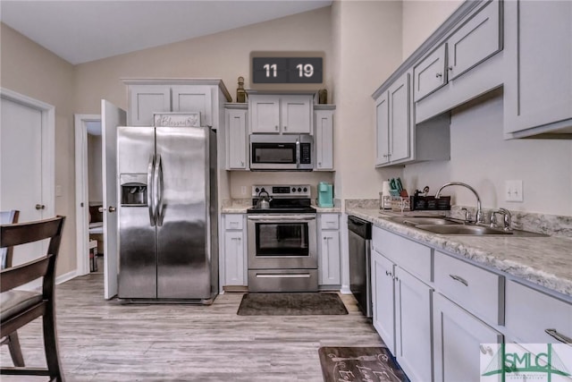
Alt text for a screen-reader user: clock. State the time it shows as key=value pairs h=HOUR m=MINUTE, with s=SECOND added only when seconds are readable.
h=11 m=19
